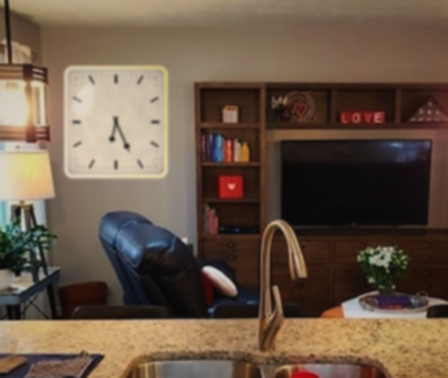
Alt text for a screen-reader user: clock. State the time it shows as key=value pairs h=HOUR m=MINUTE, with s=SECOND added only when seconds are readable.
h=6 m=26
